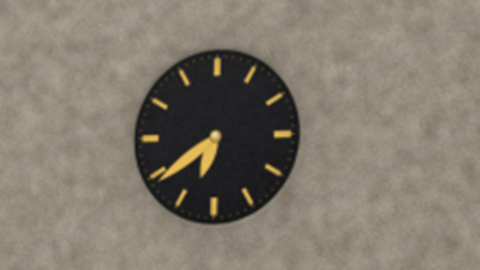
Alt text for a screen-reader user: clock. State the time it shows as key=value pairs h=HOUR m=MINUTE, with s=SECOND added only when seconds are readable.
h=6 m=39
